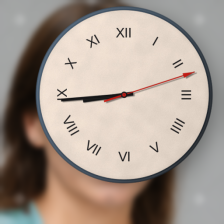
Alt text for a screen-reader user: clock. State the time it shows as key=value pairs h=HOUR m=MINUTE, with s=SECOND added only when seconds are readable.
h=8 m=44 s=12
